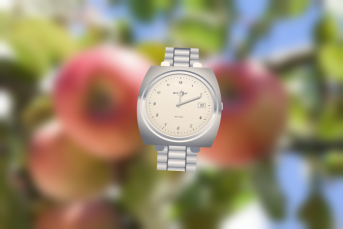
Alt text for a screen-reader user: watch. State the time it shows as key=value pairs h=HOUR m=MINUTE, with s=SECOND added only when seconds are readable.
h=12 m=11
